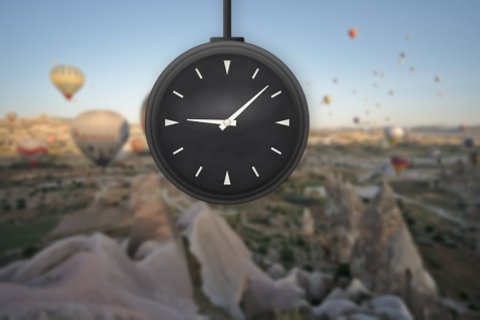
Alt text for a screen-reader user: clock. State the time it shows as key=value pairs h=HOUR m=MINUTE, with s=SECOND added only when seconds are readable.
h=9 m=8
